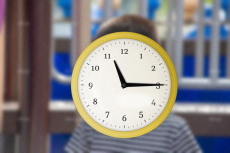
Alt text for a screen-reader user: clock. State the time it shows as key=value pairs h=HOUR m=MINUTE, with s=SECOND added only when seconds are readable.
h=11 m=15
